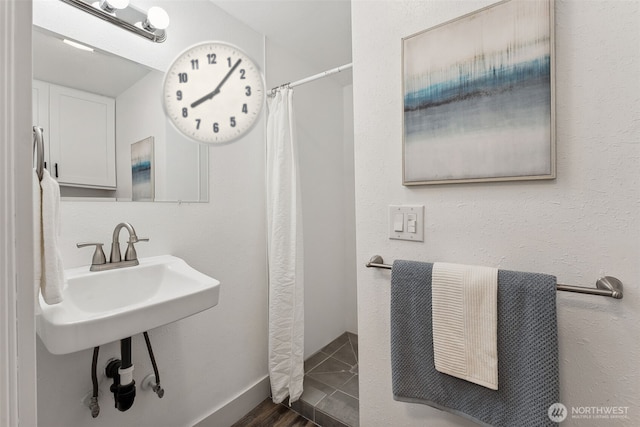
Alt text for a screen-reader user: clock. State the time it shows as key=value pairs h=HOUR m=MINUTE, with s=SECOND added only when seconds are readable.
h=8 m=7
